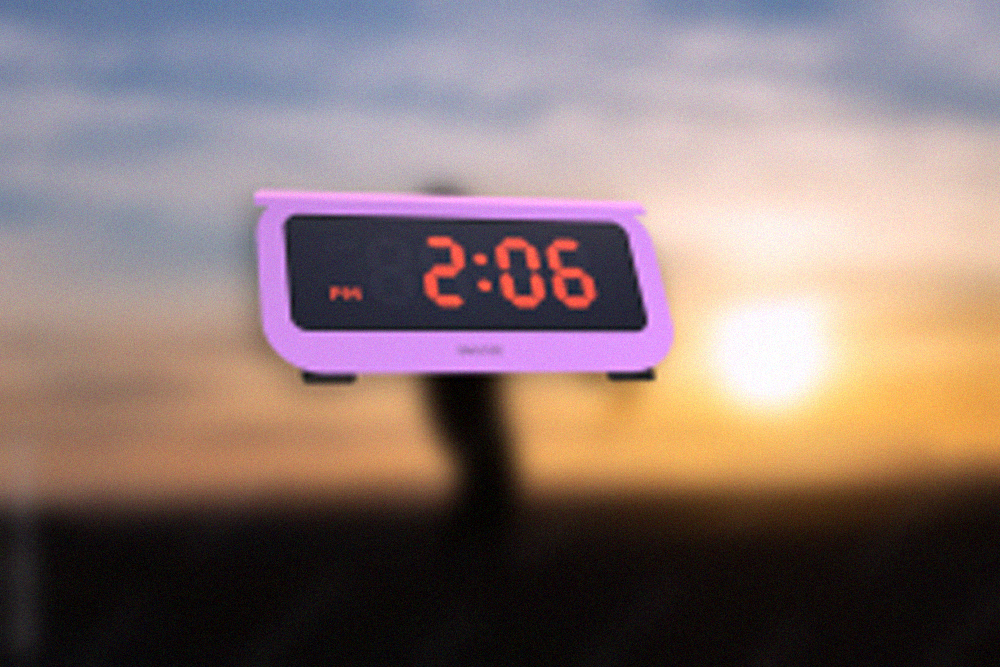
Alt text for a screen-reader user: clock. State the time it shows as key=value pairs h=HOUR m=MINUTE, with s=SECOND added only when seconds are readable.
h=2 m=6
